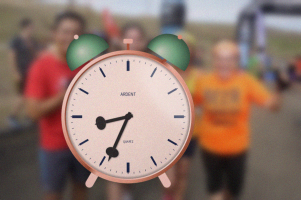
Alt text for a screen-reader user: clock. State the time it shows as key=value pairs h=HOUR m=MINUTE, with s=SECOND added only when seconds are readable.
h=8 m=34
